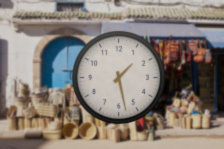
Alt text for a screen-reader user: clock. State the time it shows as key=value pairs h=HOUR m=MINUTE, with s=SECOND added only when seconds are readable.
h=1 m=28
